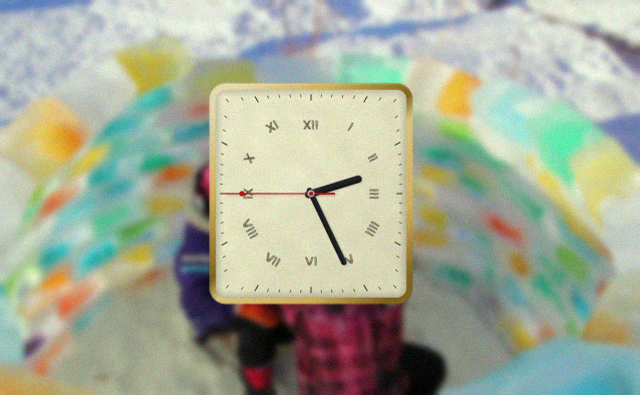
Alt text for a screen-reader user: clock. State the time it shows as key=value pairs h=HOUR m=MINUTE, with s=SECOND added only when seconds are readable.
h=2 m=25 s=45
